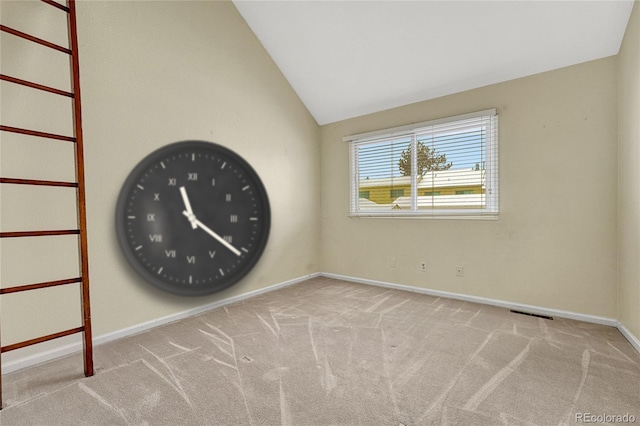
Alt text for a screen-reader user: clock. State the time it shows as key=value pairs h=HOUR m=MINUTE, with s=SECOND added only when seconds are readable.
h=11 m=21
